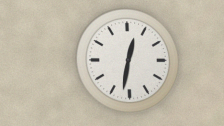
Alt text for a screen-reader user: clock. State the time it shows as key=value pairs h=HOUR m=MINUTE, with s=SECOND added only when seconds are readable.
h=12 m=32
